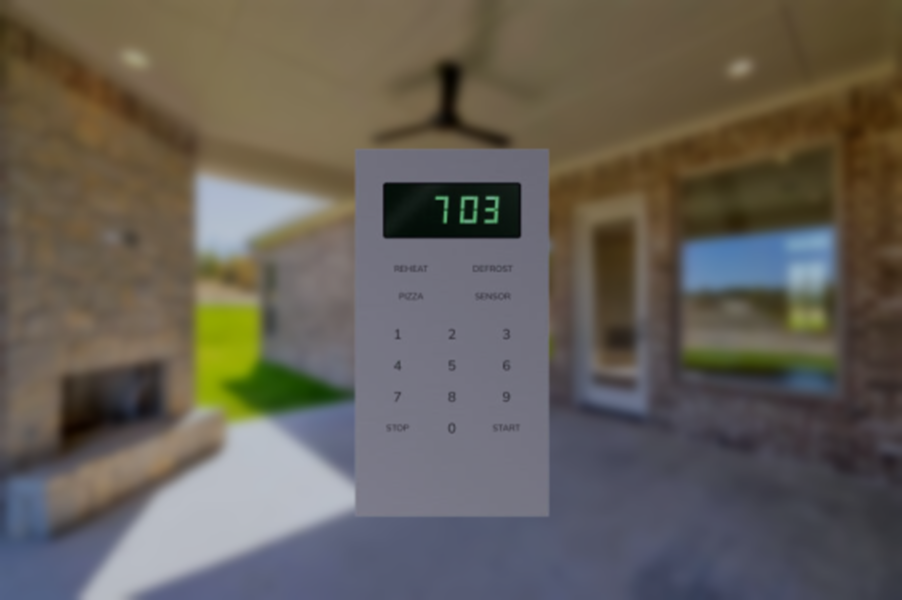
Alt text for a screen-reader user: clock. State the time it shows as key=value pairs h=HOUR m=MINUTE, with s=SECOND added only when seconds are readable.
h=7 m=3
